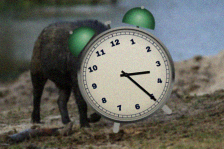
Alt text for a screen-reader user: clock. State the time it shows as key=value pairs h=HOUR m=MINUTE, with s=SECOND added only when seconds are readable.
h=3 m=25
